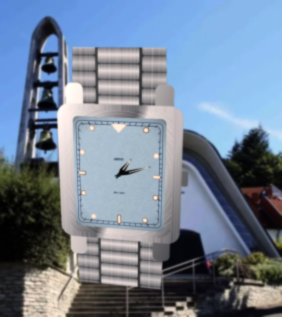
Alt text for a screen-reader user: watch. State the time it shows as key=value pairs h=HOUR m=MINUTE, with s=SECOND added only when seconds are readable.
h=1 m=12
